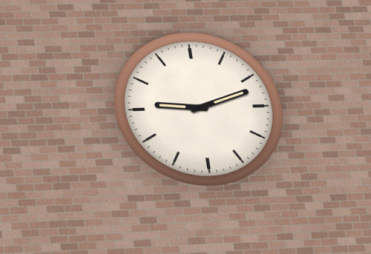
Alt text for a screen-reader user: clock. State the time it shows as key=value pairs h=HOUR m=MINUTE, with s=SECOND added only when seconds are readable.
h=9 m=12
